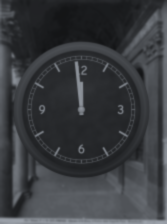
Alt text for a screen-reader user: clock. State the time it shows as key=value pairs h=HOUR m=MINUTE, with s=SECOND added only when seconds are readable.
h=11 m=59
